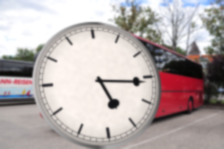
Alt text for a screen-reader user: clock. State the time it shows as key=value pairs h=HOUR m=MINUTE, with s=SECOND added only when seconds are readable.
h=5 m=16
